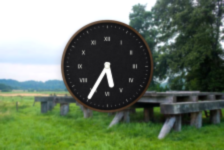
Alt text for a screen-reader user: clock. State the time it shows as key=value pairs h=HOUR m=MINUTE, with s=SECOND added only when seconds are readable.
h=5 m=35
